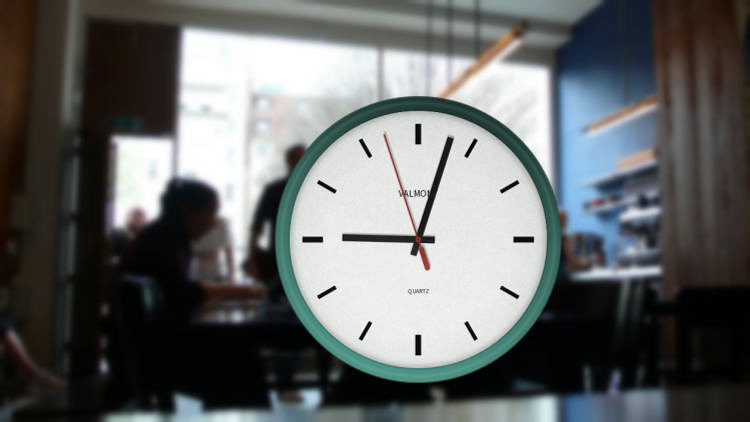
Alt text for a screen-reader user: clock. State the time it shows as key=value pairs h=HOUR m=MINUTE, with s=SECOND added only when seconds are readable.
h=9 m=2 s=57
